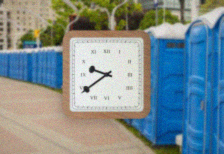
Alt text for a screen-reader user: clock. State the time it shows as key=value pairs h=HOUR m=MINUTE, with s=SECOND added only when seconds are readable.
h=9 m=39
